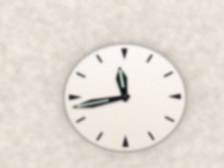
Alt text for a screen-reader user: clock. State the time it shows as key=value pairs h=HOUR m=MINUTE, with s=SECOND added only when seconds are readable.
h=11 m=43
